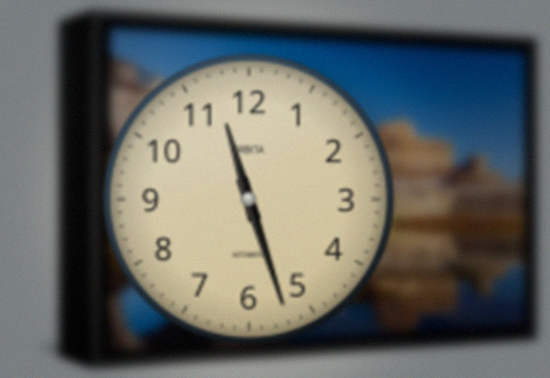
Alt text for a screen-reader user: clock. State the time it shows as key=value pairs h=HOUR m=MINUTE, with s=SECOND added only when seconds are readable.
h=11 m=27
